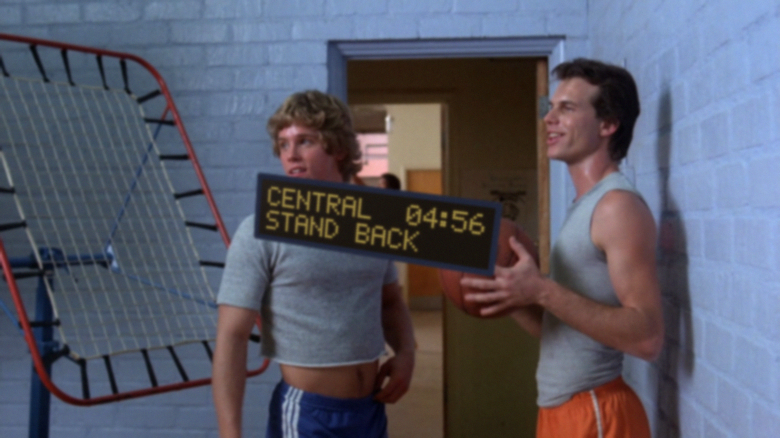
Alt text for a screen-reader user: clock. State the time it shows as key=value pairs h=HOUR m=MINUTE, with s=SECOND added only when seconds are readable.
h=4 m=56
